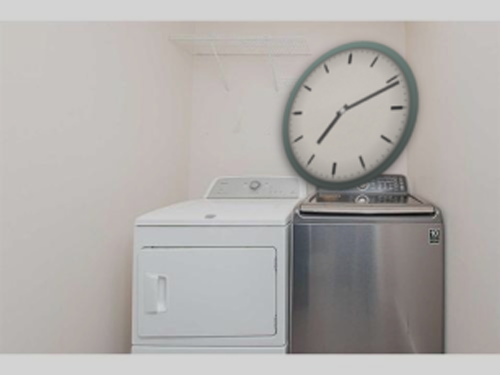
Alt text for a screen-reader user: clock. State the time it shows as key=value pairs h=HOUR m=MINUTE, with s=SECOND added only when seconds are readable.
h=7 m=11
